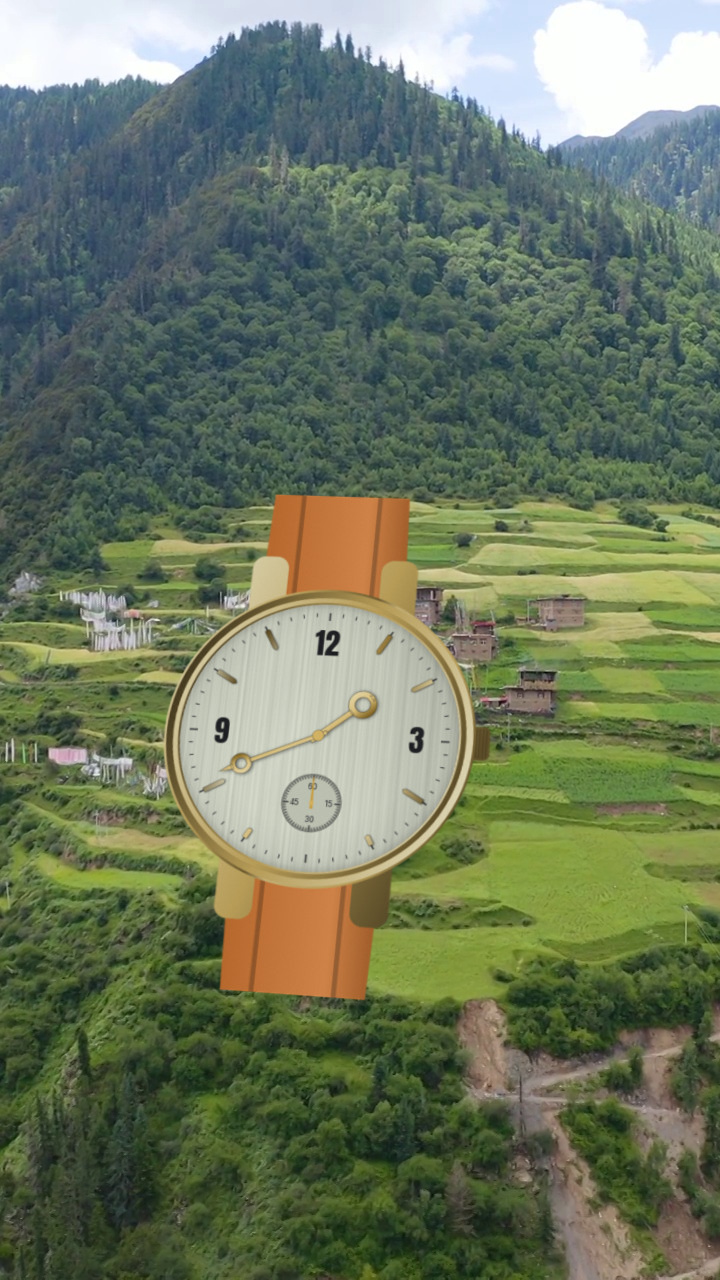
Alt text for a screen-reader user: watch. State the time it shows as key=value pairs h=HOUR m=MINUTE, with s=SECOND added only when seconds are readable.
h=1 m=41
